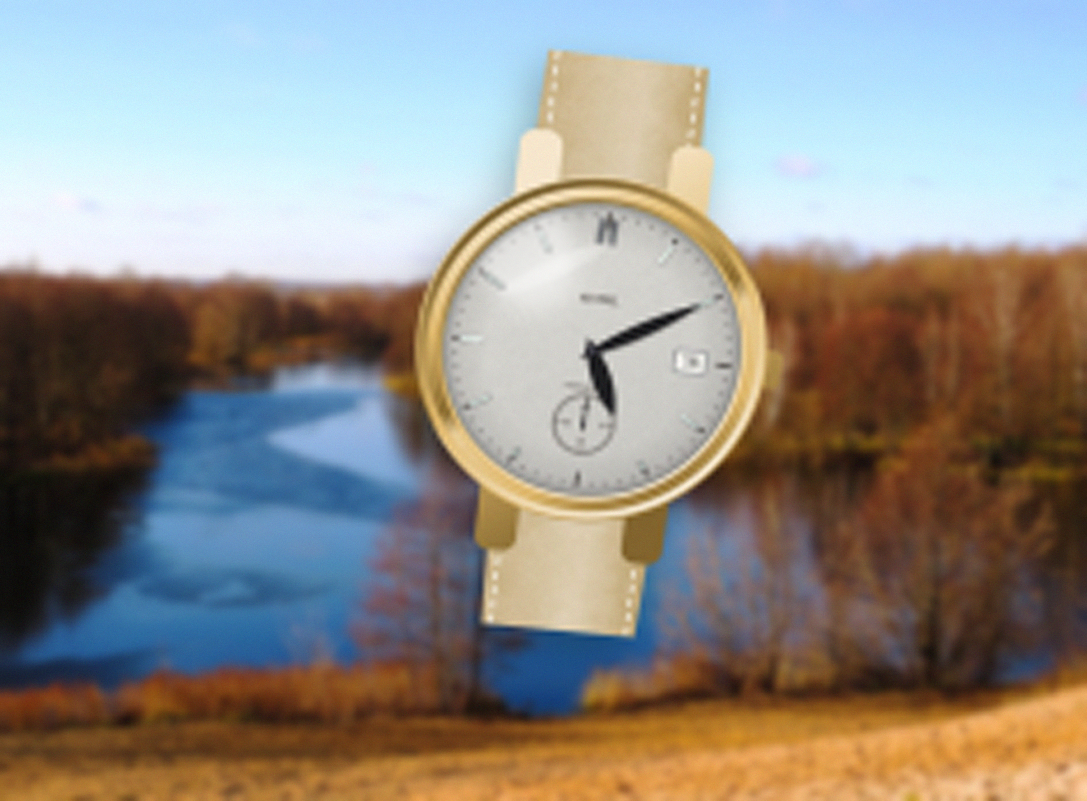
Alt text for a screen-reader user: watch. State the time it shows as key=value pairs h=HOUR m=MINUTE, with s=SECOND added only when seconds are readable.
h=5 m=10
